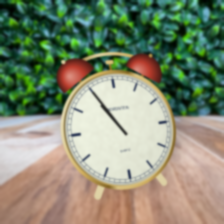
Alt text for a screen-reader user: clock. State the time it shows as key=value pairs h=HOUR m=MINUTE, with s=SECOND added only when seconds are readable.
h=10 m=55
